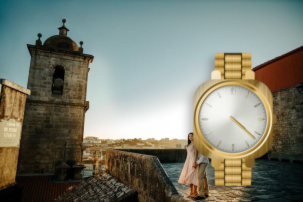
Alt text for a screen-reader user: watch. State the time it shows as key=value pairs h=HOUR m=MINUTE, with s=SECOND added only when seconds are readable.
h=4 m=22
